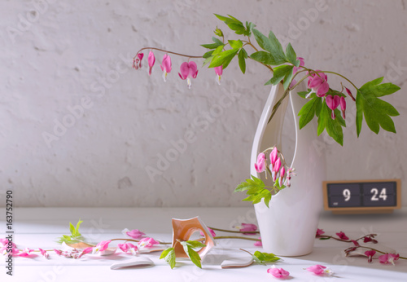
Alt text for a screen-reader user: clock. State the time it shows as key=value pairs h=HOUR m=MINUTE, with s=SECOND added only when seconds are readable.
h=9 m=24
